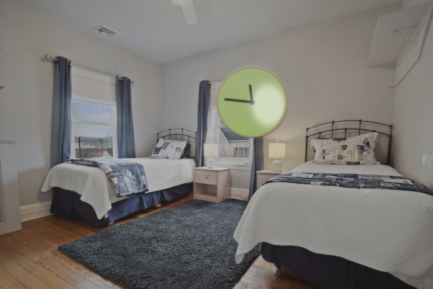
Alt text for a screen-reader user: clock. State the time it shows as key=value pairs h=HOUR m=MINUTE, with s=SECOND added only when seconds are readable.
h=11 m=46
